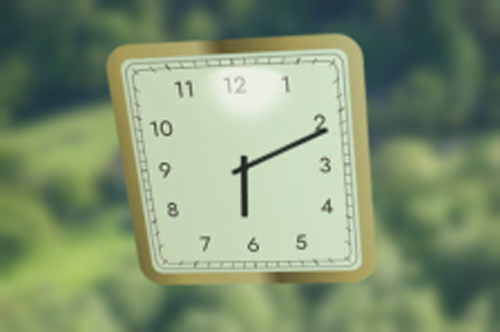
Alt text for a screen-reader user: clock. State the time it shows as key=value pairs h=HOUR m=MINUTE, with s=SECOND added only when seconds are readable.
h=6 m=11
